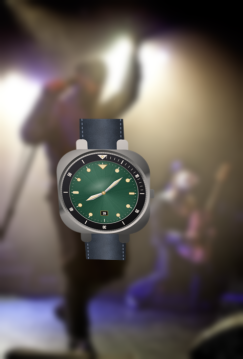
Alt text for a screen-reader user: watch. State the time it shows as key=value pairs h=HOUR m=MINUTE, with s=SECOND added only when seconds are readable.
h=8 m=8
